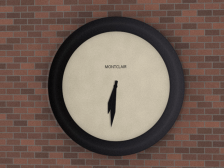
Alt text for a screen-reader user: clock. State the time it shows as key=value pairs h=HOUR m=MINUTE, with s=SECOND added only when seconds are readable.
h=6 m=31
